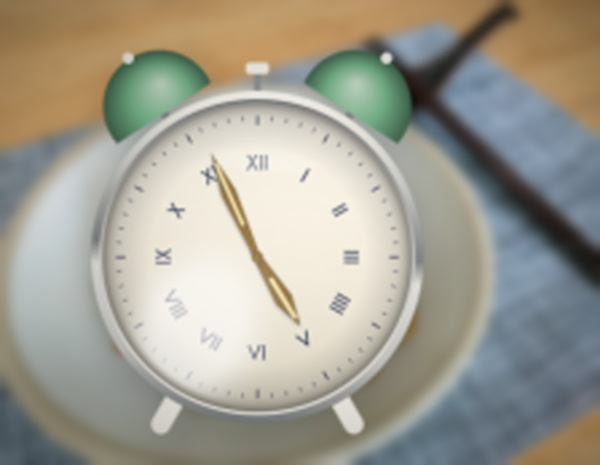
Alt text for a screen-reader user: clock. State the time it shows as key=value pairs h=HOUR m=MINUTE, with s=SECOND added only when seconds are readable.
h=4 m=56
